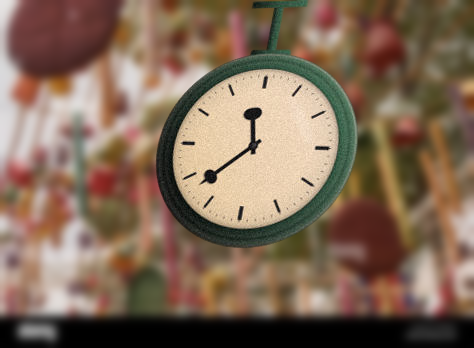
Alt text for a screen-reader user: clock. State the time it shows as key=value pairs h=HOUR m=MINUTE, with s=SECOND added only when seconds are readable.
h=11 m=38
